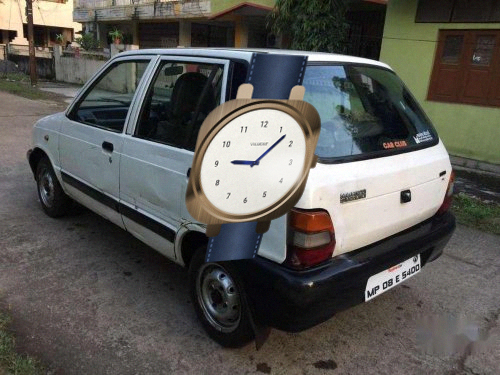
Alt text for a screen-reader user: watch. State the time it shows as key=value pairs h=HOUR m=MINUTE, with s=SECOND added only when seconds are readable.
h=9 m=7
